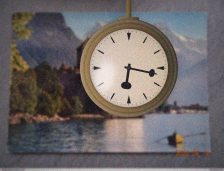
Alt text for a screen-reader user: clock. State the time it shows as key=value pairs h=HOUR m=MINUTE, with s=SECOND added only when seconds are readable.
h=6 m=17
